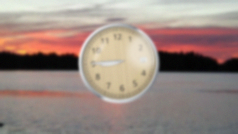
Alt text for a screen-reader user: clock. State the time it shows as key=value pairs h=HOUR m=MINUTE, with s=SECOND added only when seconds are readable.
h=8 m=45
